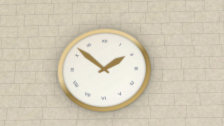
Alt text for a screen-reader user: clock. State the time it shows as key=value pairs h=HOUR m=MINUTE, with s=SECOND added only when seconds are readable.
h=1 m=52
